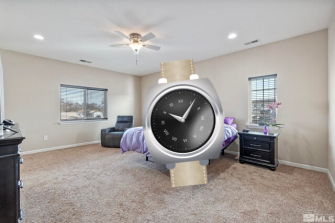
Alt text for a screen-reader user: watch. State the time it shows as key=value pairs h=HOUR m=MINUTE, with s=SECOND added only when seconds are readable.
h=10 m=6
